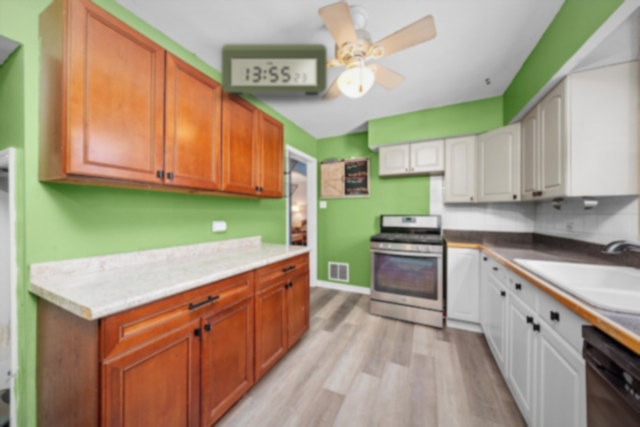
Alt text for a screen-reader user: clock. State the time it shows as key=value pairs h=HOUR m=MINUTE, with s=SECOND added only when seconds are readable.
h=13 m=55
